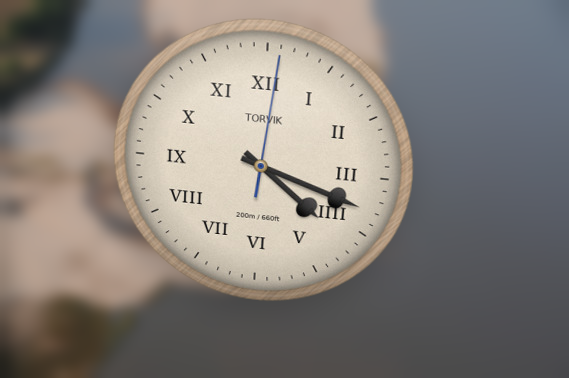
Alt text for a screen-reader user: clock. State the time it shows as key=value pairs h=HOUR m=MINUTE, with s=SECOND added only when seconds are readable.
h=4 m=18 s=1
